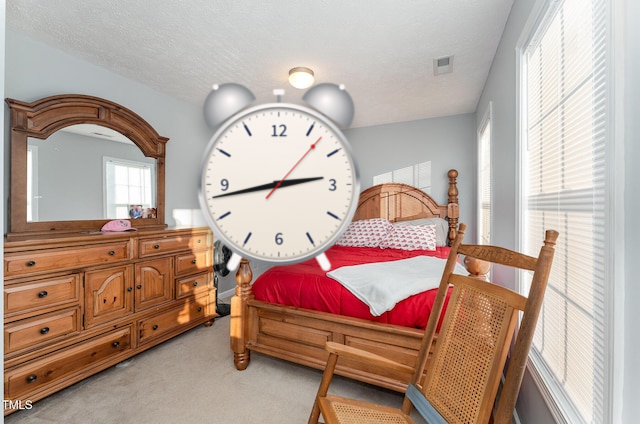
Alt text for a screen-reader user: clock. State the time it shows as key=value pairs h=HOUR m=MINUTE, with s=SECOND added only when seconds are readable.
h=2 m=43 s=7
